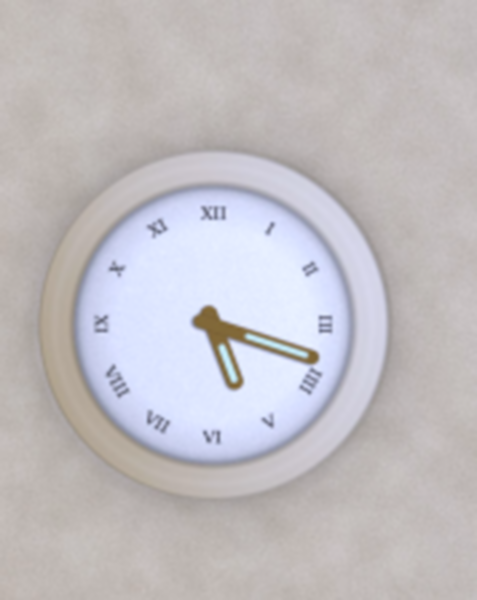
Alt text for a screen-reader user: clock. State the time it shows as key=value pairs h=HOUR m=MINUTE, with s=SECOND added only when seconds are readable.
h=5 m=18
